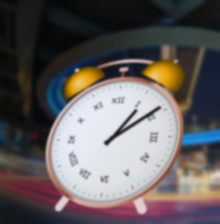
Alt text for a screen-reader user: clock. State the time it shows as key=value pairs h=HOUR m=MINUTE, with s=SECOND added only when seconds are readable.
h=1 m=9
